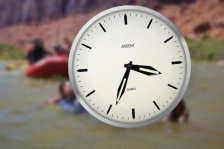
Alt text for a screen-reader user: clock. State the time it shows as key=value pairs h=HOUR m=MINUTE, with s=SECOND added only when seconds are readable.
h=3 m=34
